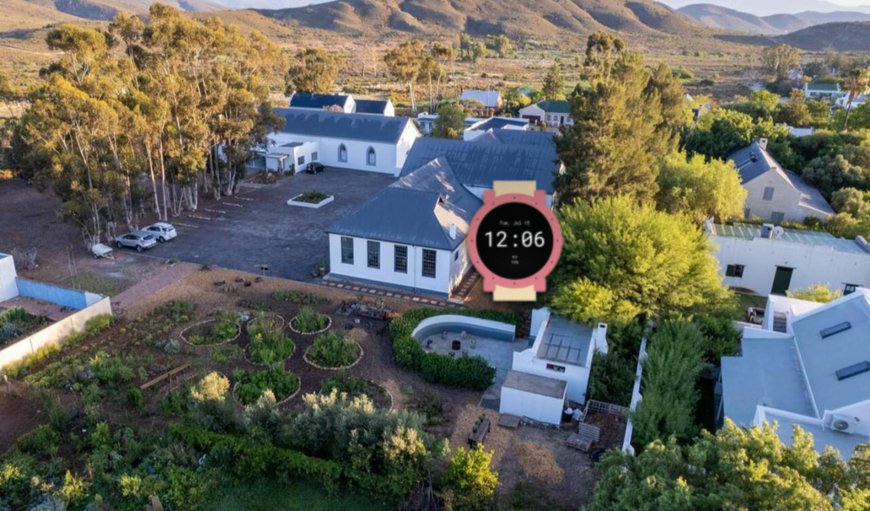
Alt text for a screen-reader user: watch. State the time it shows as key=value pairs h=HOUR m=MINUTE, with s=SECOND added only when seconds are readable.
h=12 m=6
